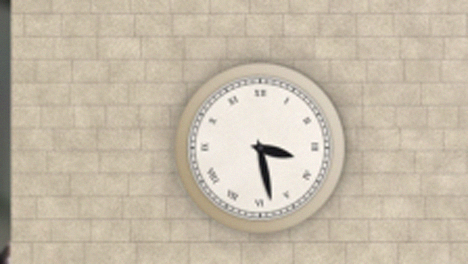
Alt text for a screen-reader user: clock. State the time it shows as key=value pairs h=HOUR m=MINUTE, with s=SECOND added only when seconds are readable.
h=3 m=28
